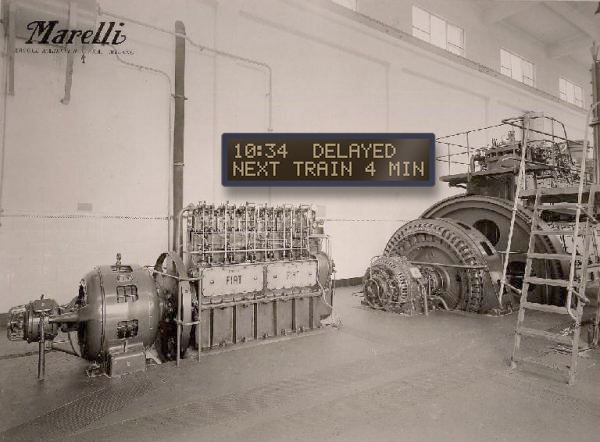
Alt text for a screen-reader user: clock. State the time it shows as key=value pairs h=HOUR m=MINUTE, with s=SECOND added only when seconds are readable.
h=10 m=34
